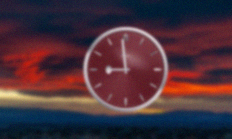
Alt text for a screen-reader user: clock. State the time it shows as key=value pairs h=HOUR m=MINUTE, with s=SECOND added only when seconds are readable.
h=8 m=59
